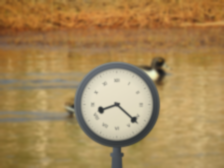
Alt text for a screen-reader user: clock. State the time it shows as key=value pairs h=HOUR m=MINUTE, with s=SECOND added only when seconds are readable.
h=8 m=22
